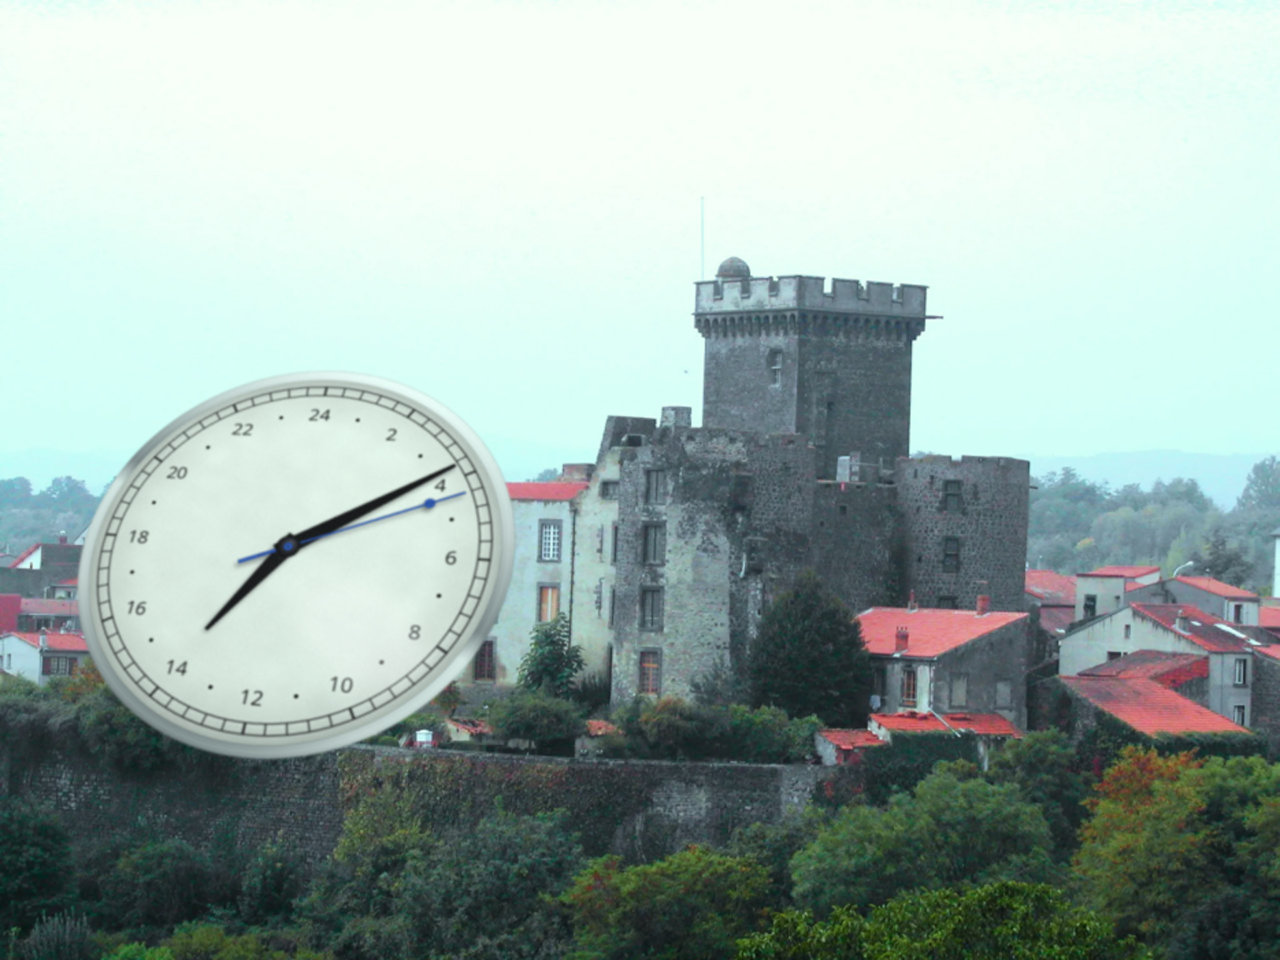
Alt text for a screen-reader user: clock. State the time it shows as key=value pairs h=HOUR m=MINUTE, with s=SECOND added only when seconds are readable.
h=14 m=9 s=11
